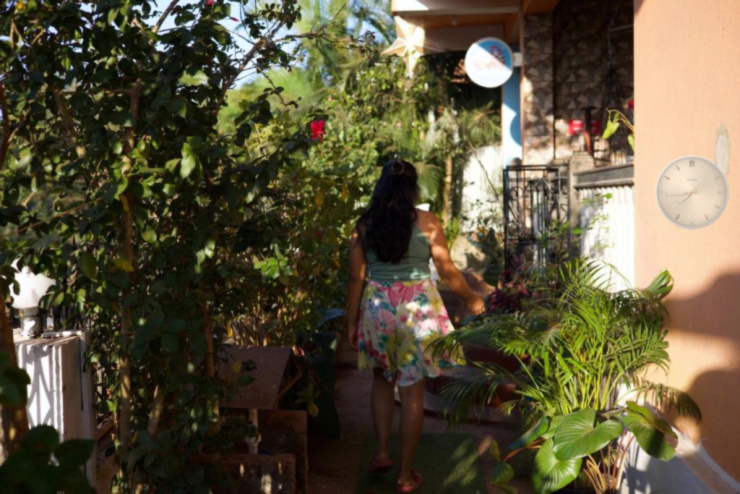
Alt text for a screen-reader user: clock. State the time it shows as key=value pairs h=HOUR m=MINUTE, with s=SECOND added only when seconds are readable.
h=7 m=44
